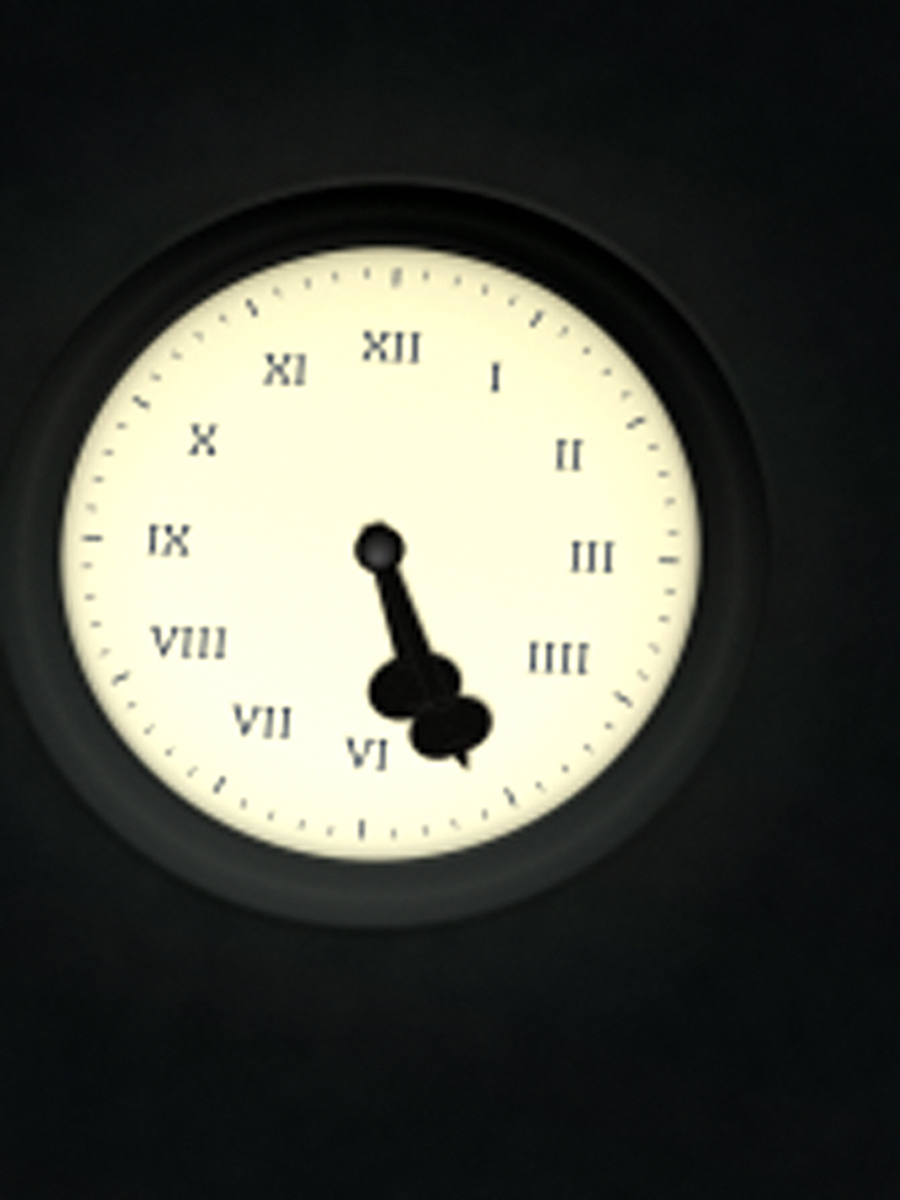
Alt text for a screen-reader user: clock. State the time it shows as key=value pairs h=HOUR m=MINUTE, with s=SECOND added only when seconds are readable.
h=5 m=26
